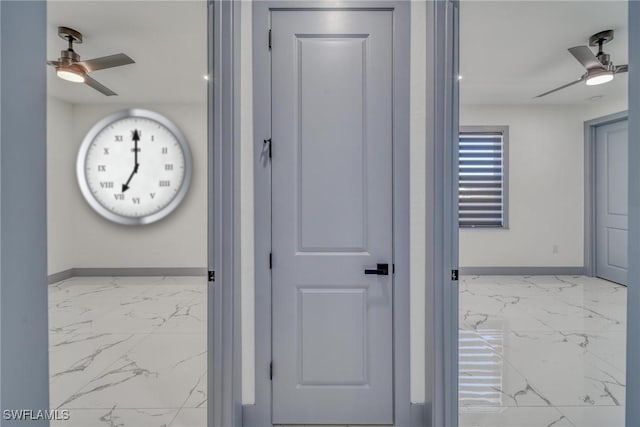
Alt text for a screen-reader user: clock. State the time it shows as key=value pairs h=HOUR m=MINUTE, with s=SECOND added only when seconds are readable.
h=7 m=0
